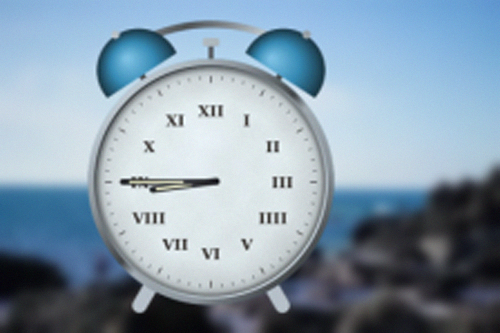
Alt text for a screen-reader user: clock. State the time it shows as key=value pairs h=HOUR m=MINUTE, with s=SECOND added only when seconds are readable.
h=8 m=45
